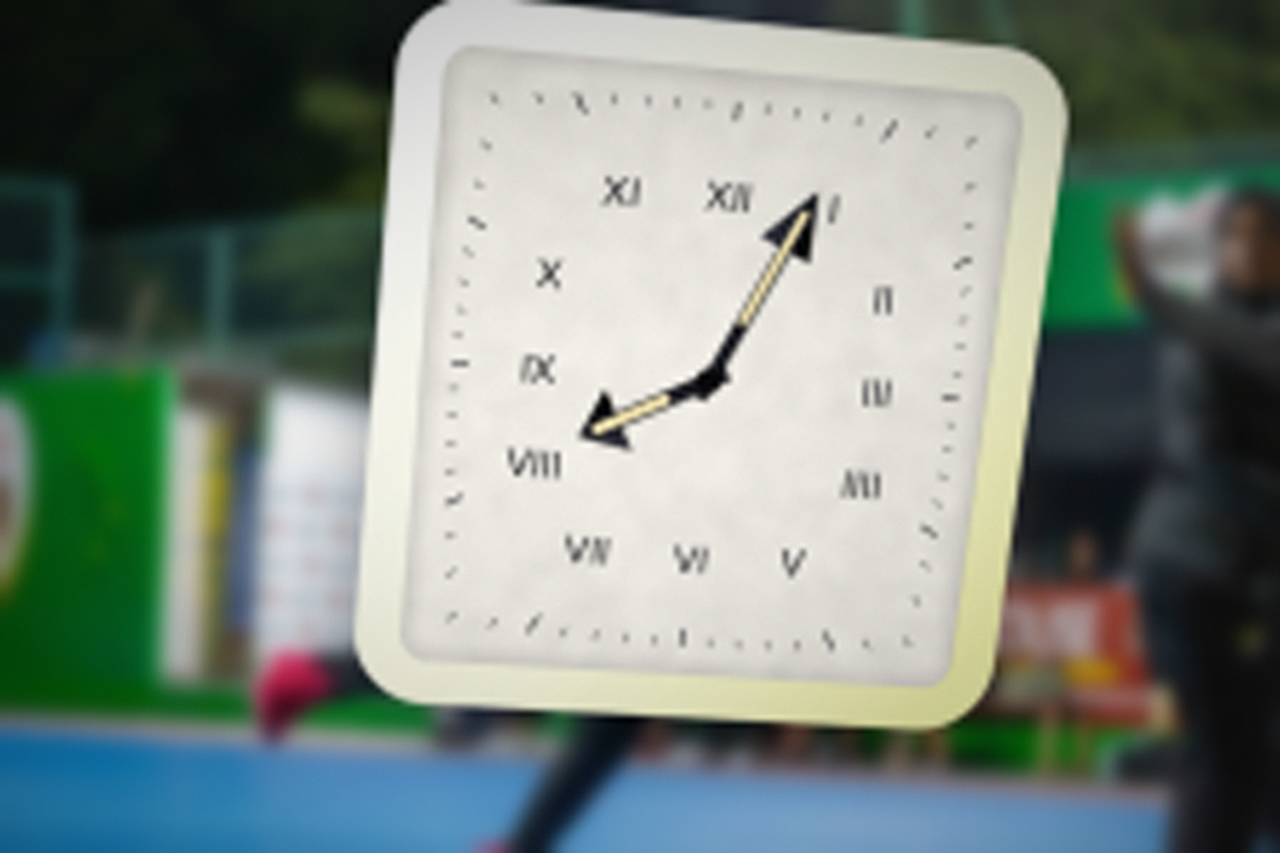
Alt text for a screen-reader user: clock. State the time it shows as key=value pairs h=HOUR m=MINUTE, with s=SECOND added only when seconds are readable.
h=8 m=4
